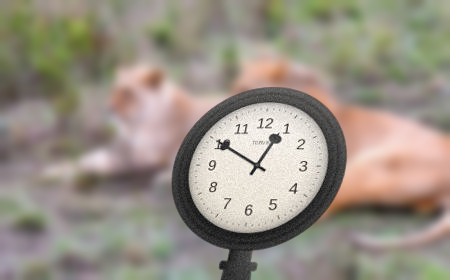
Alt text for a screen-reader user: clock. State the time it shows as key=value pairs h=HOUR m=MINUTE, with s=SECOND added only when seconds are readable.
h=12 m=50
